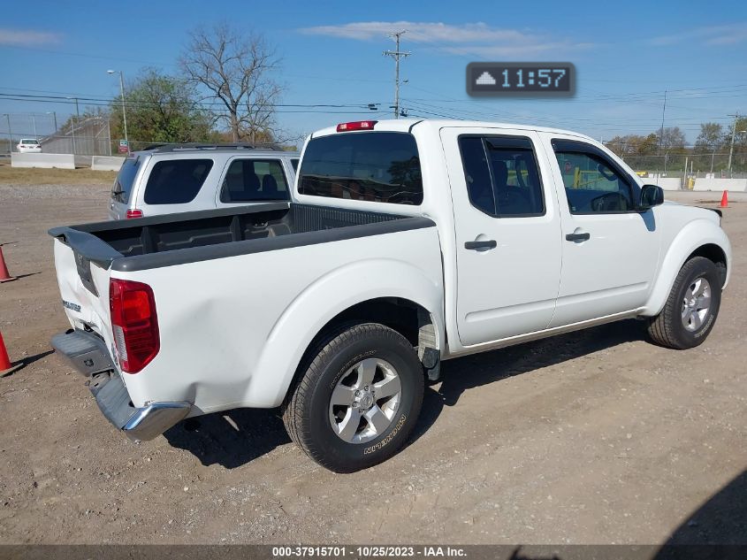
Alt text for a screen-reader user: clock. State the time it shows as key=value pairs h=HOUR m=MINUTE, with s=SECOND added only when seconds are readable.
h=11 m=57
